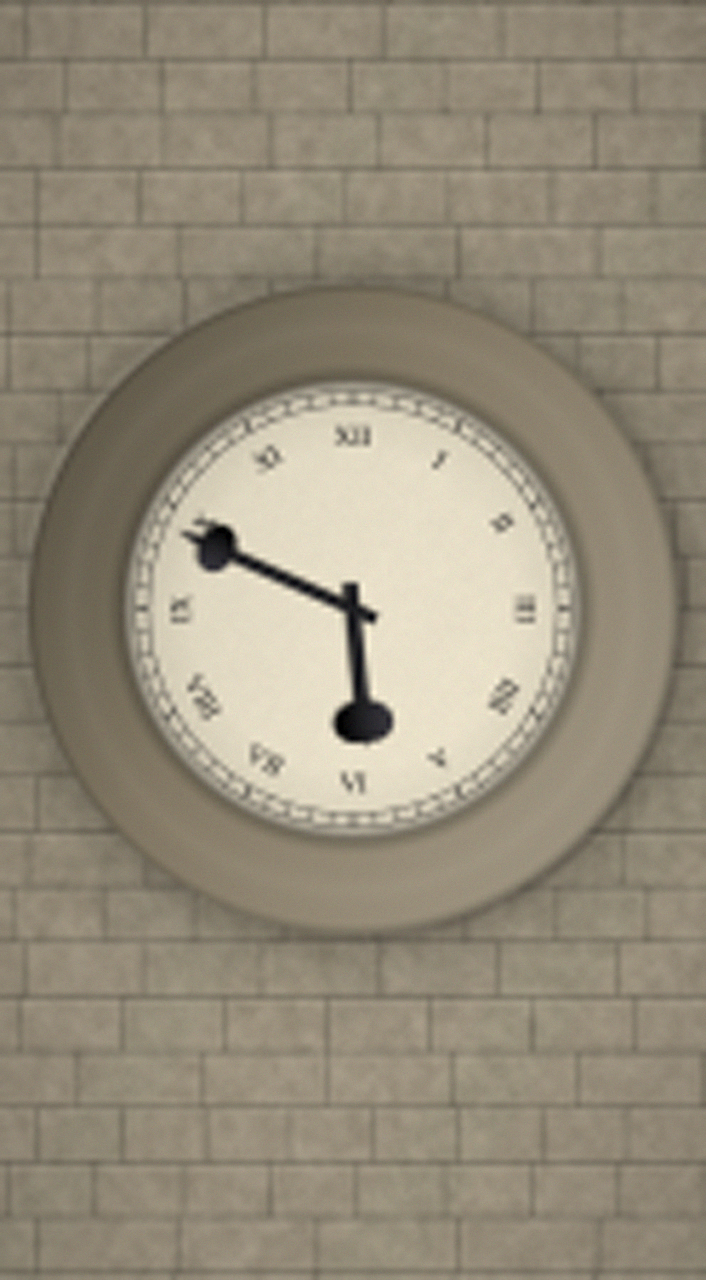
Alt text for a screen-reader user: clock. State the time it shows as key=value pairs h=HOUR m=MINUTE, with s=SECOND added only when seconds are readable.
h=5 m=49
